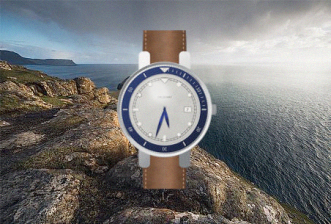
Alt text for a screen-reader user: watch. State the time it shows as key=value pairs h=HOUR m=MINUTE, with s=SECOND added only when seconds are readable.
h=5 m=33
